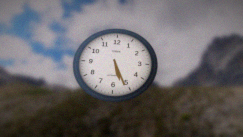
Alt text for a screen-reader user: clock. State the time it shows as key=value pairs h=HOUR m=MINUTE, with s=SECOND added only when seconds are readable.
h=5 m=26
